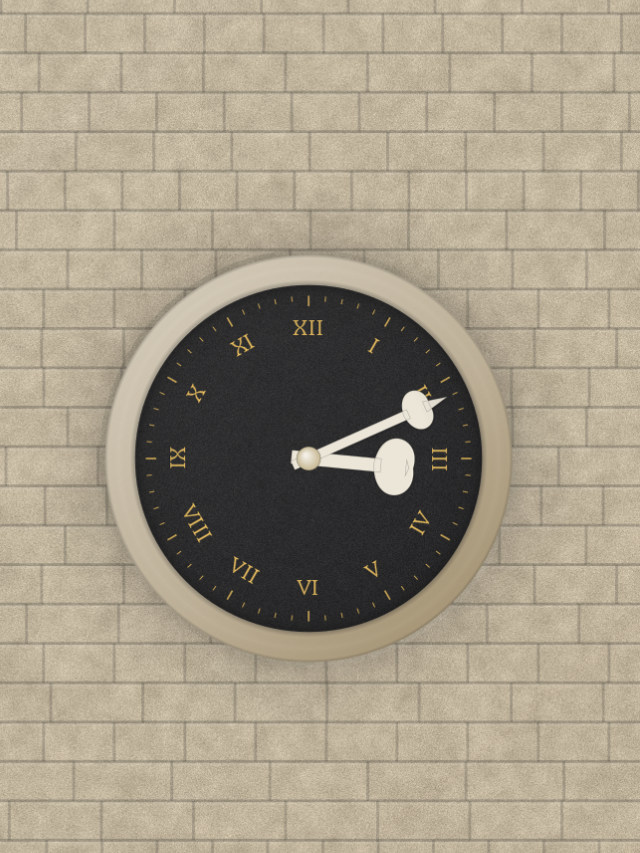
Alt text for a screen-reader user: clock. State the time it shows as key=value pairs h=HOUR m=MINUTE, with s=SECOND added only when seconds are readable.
h=3 m=11
